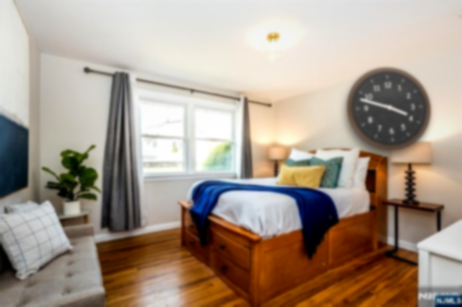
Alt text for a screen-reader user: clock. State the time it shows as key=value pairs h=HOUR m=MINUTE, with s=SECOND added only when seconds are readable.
h=3 m=48
